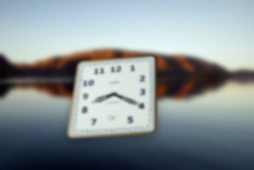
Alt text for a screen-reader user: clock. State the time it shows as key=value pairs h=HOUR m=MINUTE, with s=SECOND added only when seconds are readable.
h=8 m=20
